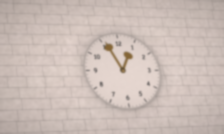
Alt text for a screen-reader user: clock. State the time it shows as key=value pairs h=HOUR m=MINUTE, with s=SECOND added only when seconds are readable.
h=12 m=56
